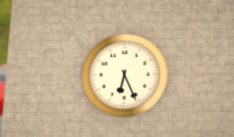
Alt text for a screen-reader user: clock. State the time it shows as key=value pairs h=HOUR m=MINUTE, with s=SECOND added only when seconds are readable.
h=6 m=26
